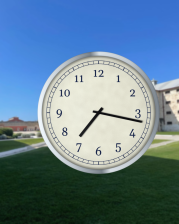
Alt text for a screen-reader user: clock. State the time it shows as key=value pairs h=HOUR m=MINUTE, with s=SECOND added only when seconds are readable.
h=7 m=17
